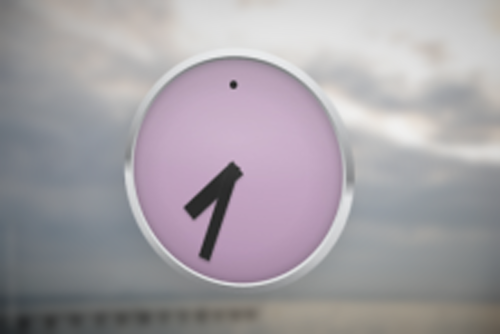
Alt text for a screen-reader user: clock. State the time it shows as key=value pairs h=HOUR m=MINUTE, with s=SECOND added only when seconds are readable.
h=7 m=33
